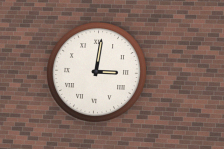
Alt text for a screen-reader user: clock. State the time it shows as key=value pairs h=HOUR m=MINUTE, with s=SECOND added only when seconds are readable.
h=3 m=1
